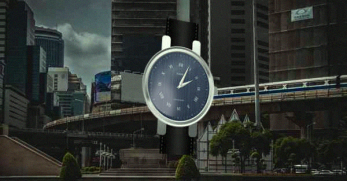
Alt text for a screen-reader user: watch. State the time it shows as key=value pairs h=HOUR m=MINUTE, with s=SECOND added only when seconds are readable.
h=2 m=4
